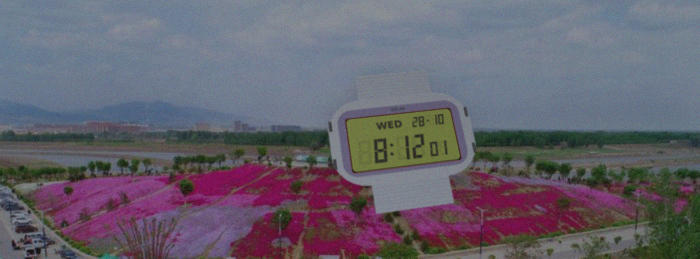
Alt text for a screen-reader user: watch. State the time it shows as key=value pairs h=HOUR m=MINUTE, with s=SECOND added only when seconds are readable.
h=8 m=12 s=1
